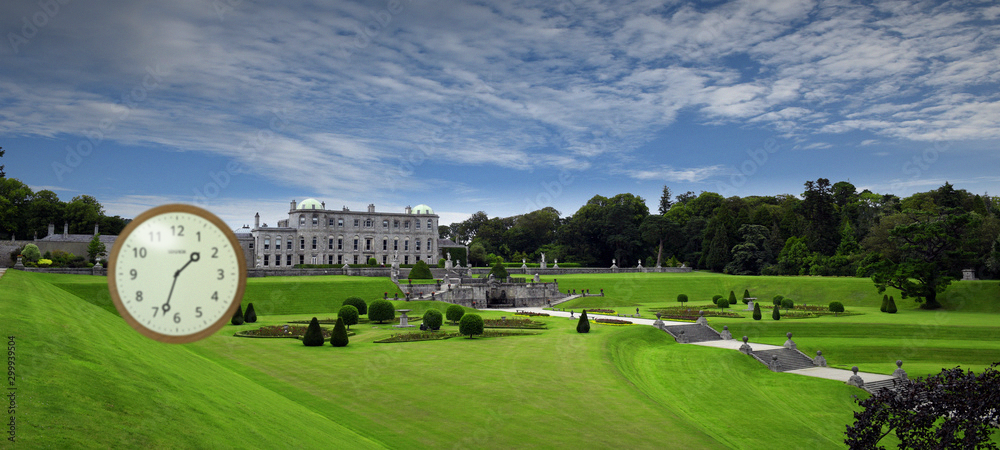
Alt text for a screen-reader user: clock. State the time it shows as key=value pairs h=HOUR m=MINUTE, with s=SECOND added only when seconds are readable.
h=1 m=33
